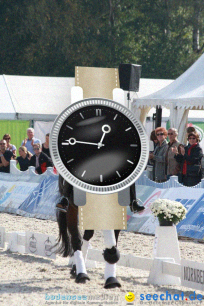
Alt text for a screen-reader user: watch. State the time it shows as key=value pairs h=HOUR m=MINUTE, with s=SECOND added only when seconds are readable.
h=12 m=46
